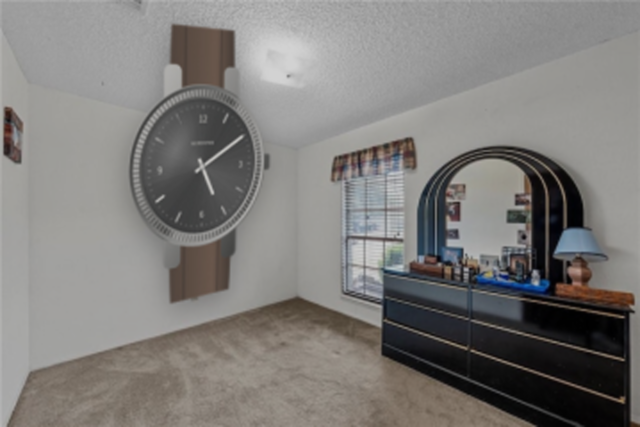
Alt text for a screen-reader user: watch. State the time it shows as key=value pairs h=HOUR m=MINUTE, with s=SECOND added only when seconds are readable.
h=5 m=10
